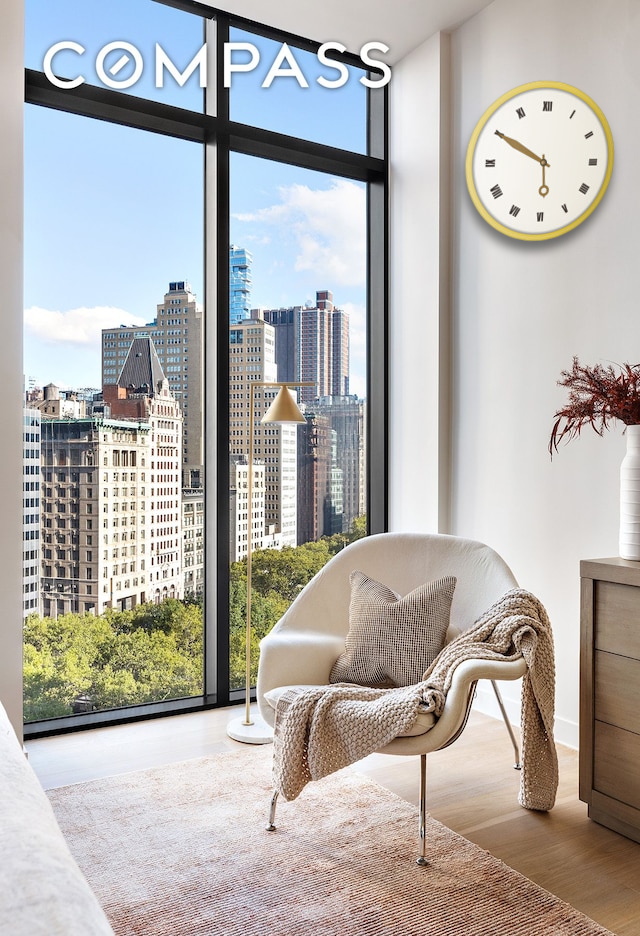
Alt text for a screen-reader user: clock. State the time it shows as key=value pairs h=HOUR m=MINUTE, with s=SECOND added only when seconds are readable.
h=5 m=50
